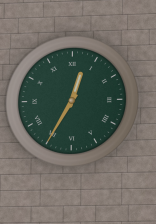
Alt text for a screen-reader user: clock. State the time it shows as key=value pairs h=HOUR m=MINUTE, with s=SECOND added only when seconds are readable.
h=12 m=35
